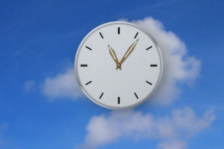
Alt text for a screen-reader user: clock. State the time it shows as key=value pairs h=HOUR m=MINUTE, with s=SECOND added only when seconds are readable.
h=11 m=6
